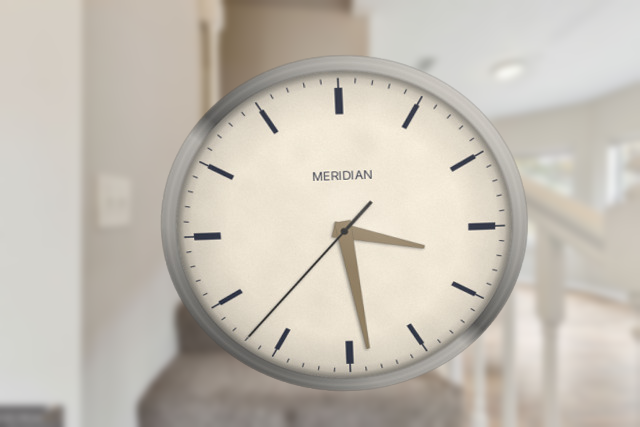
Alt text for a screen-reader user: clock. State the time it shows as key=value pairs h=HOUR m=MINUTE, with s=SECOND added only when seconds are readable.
h=3 m=28 s=37
